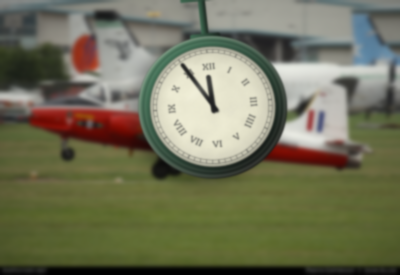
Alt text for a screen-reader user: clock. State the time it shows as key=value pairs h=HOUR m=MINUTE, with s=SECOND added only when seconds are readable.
h=11 m=55
